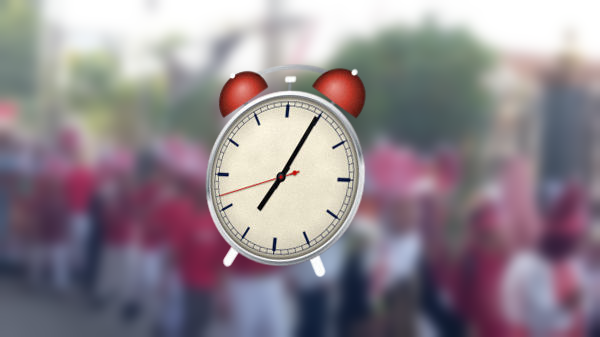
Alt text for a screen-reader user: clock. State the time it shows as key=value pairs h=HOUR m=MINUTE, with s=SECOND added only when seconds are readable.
h=7 m=4 s=42
